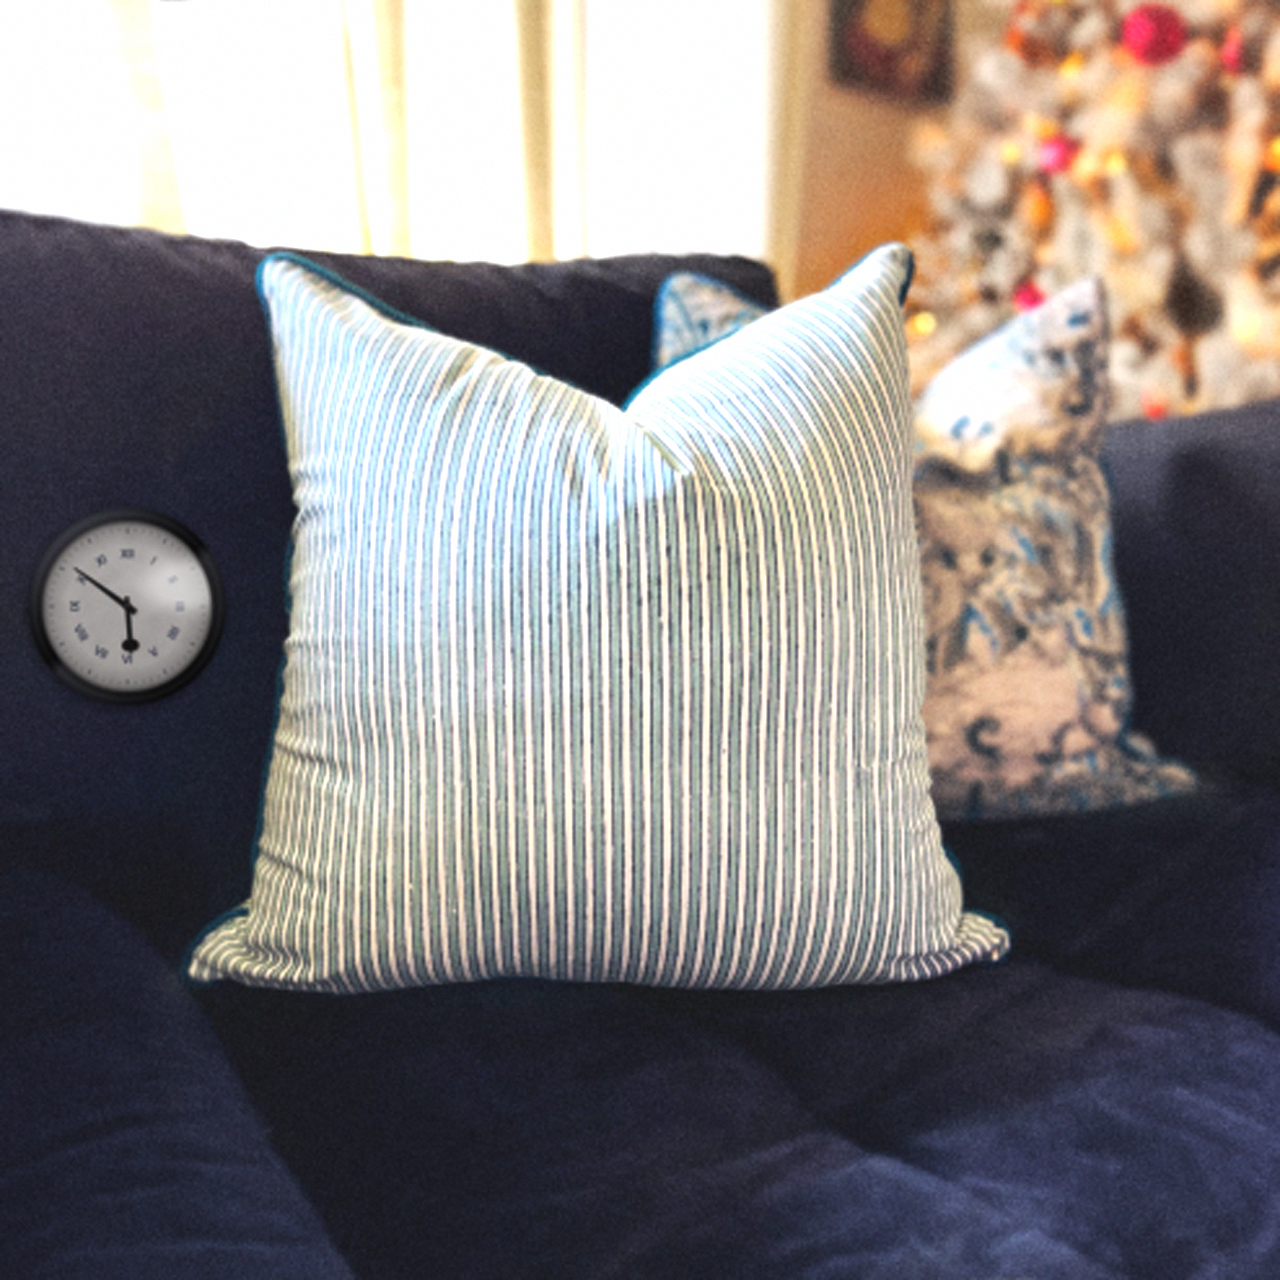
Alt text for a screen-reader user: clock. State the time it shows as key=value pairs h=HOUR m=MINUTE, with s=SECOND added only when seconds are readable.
h=5 m=51
